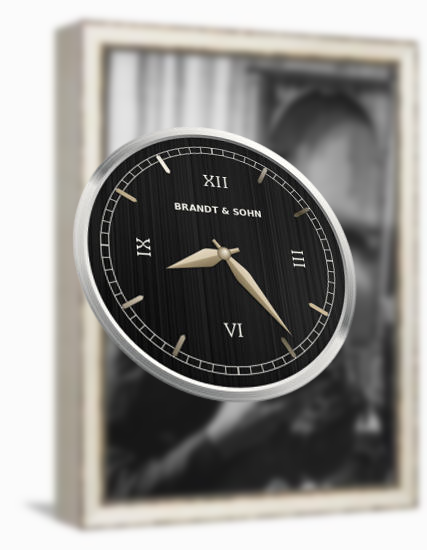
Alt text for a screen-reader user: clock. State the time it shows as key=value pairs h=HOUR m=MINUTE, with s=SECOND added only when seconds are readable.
h=8 m=24
